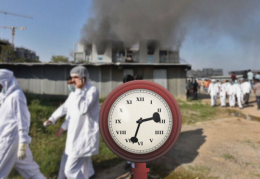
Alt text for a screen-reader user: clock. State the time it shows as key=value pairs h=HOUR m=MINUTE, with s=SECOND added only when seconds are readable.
h=2 m=33
